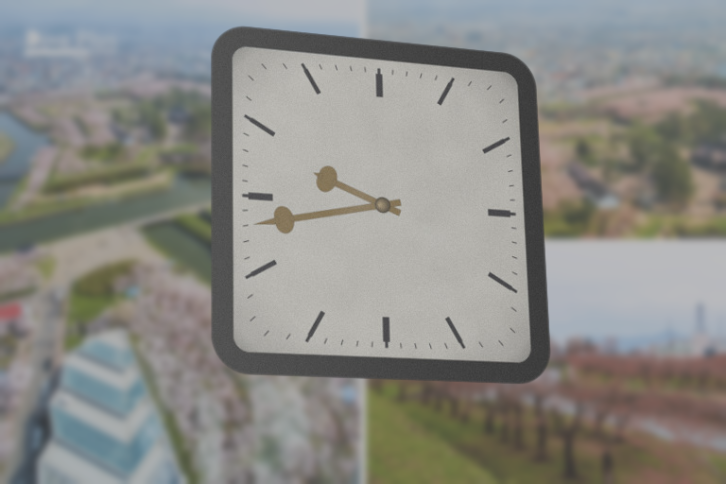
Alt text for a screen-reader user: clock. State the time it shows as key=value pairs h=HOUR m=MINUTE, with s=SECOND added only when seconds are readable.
h=9 m=43
